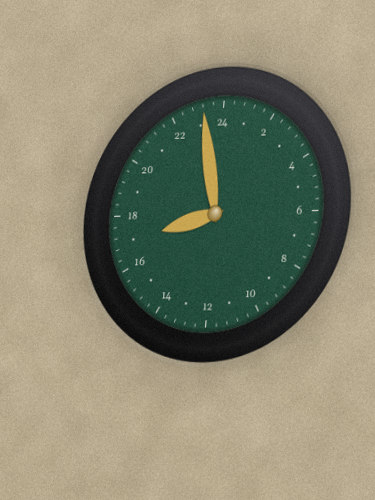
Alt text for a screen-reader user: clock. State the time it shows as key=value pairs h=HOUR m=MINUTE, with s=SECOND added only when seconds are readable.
h=16 m=58
